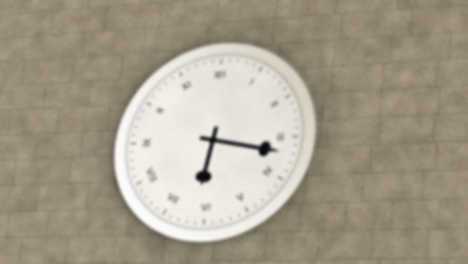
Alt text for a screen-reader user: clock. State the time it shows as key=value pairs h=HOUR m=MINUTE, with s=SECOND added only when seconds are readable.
h=6 m=17
